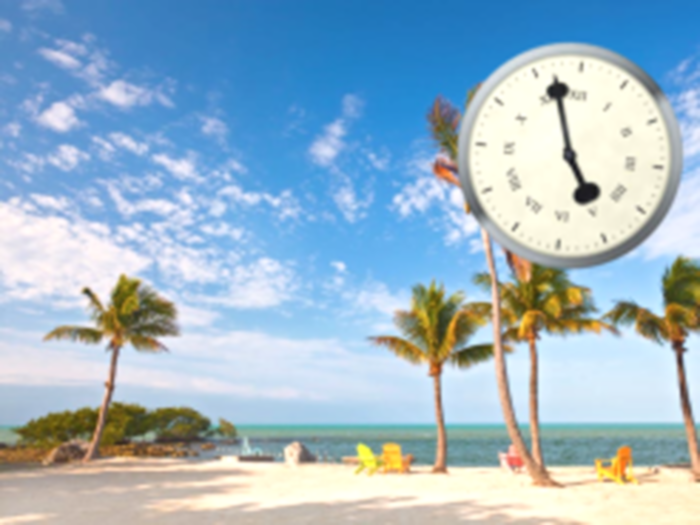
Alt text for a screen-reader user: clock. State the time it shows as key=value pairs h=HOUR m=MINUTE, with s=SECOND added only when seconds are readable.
h=4 m=57
